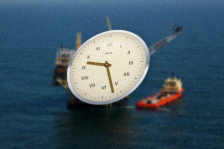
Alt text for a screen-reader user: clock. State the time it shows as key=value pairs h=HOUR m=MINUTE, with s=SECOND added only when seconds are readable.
h=9 m=27
